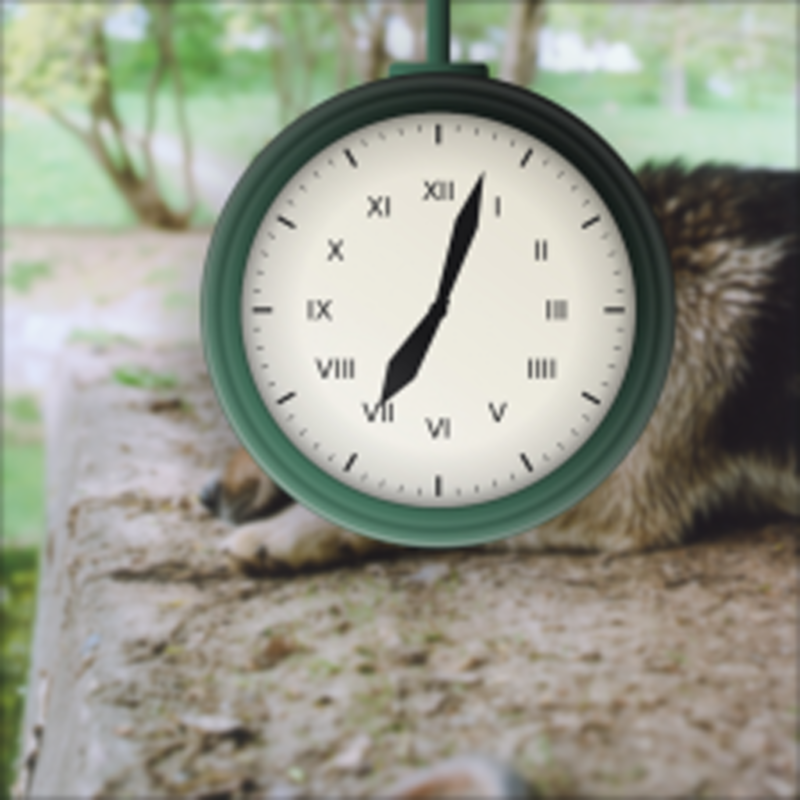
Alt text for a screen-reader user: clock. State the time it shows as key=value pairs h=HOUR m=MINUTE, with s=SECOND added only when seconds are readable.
h=7 m=3
